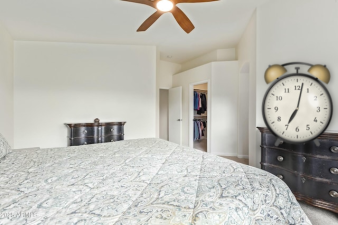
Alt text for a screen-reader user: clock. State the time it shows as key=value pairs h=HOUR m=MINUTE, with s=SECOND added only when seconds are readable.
h=7 m=2
